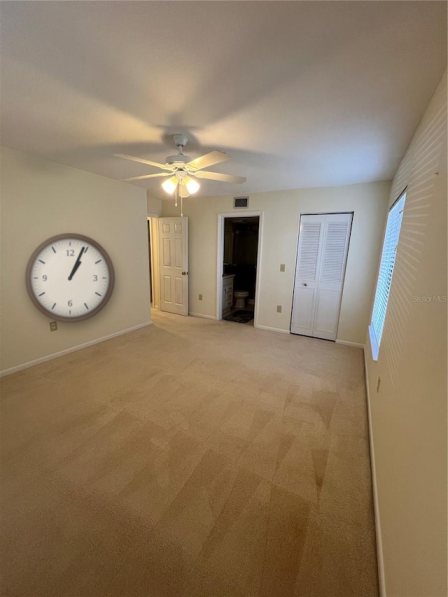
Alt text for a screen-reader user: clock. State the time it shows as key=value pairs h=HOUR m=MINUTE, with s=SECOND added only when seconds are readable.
h=1 m=4
